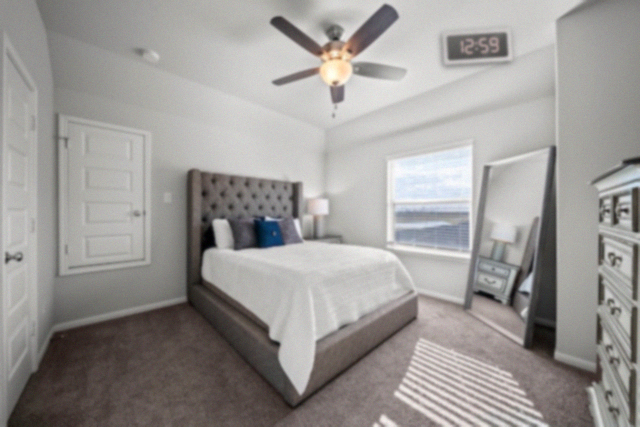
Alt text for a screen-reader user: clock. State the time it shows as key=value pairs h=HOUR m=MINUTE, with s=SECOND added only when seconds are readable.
h=12 m=59
